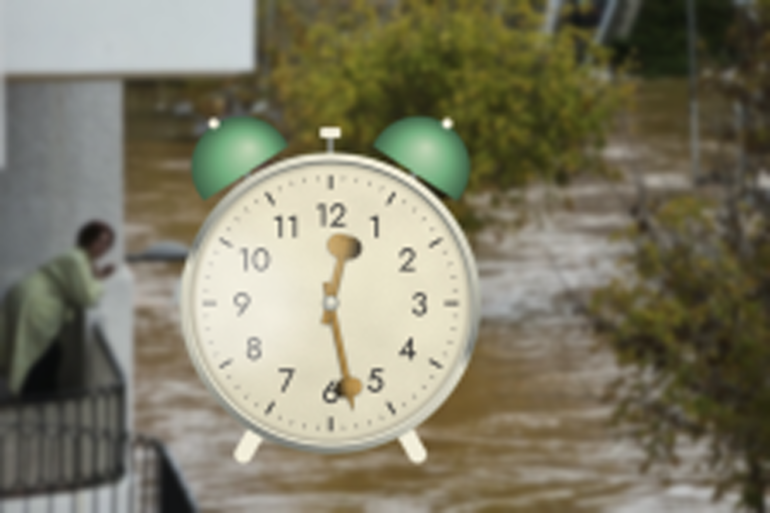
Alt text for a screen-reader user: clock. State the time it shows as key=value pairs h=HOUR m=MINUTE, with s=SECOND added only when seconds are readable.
h=12 m=28
